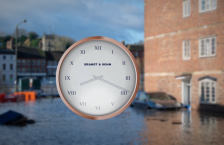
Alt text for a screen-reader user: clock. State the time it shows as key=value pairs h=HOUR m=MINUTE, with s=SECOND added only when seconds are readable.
h=8 m=19
